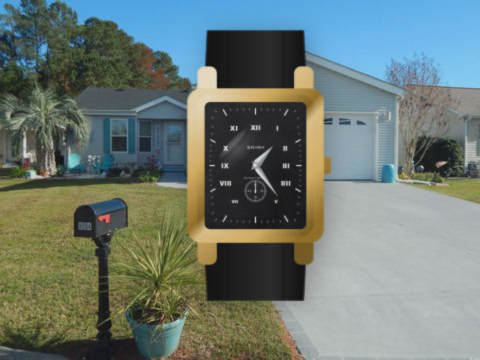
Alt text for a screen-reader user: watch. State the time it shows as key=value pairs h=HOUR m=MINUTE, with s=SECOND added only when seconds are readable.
h=1 m=24
